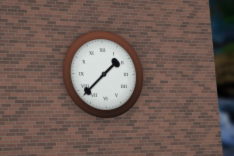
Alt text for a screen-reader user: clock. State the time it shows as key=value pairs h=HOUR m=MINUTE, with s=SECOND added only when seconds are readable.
h=1 m=38
